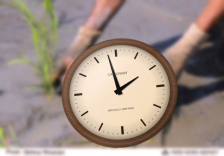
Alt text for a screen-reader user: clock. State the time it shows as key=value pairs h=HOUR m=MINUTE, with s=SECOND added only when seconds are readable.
h=1 m=58
